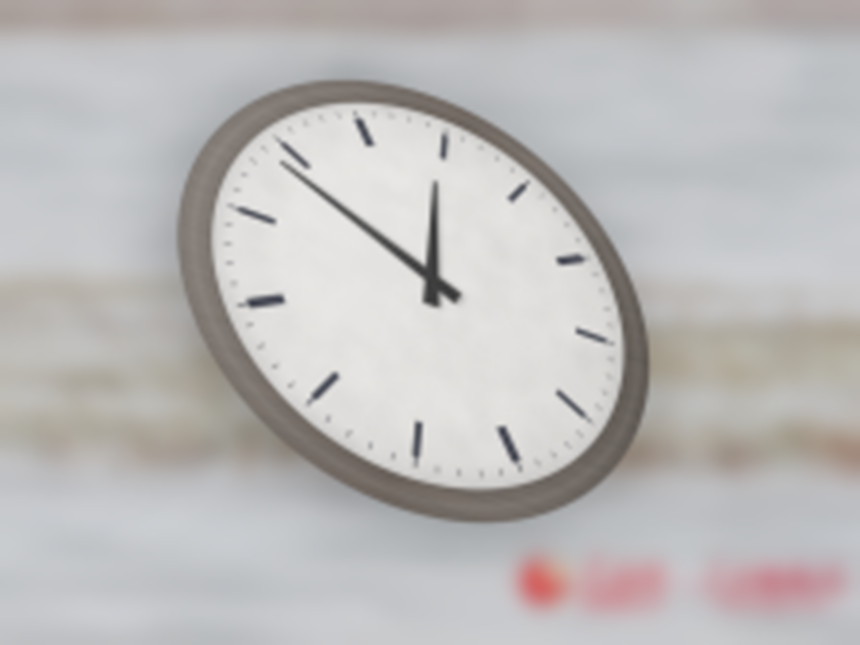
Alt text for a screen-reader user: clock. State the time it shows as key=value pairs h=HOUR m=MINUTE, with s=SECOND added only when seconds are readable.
h=12 m=54
